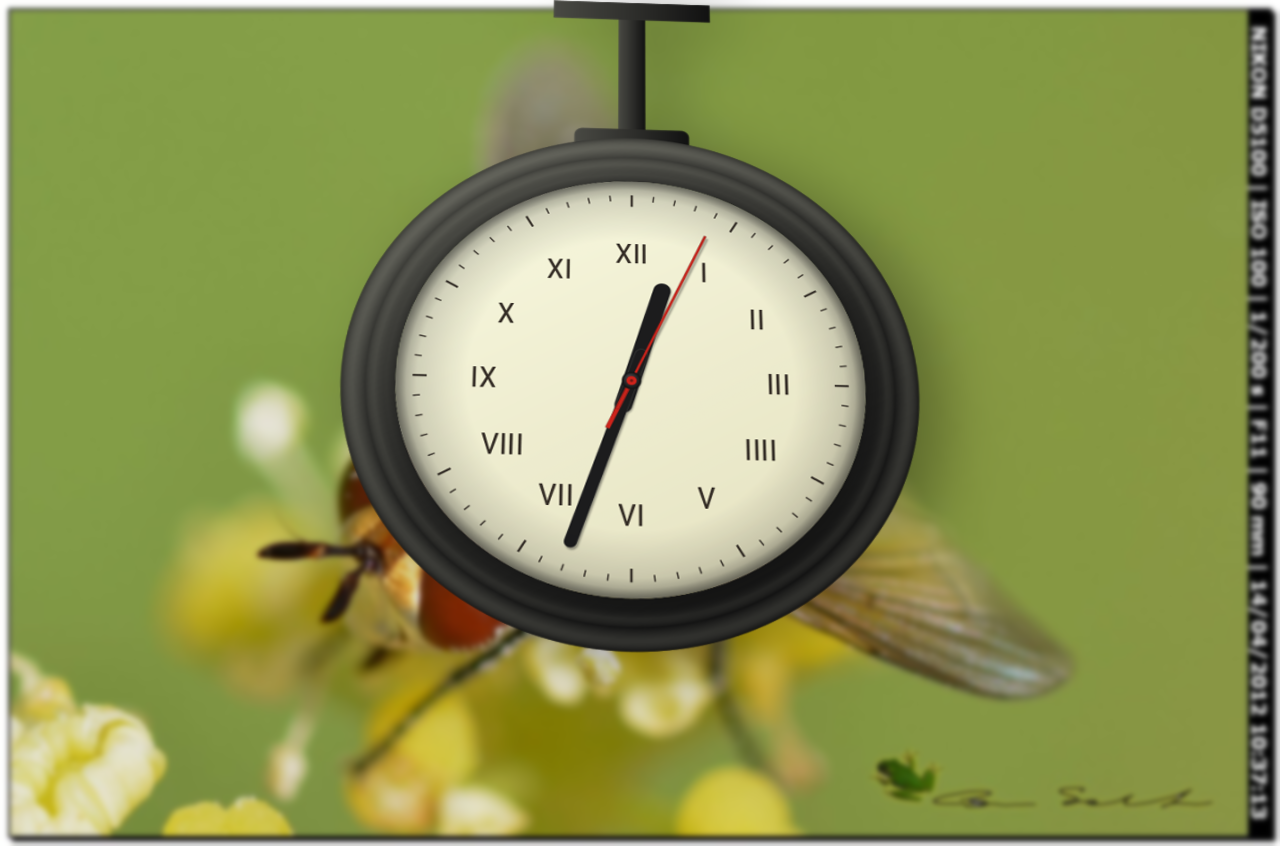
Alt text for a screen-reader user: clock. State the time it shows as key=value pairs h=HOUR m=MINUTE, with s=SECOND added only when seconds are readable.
h=12 m=33 s=4
